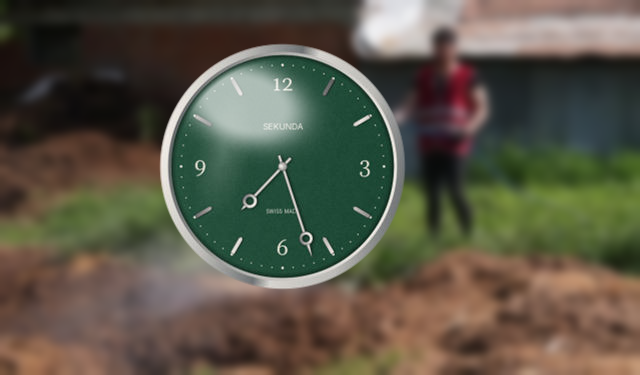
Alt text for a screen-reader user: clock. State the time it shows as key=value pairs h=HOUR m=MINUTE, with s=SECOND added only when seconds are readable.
h=7 m=27
